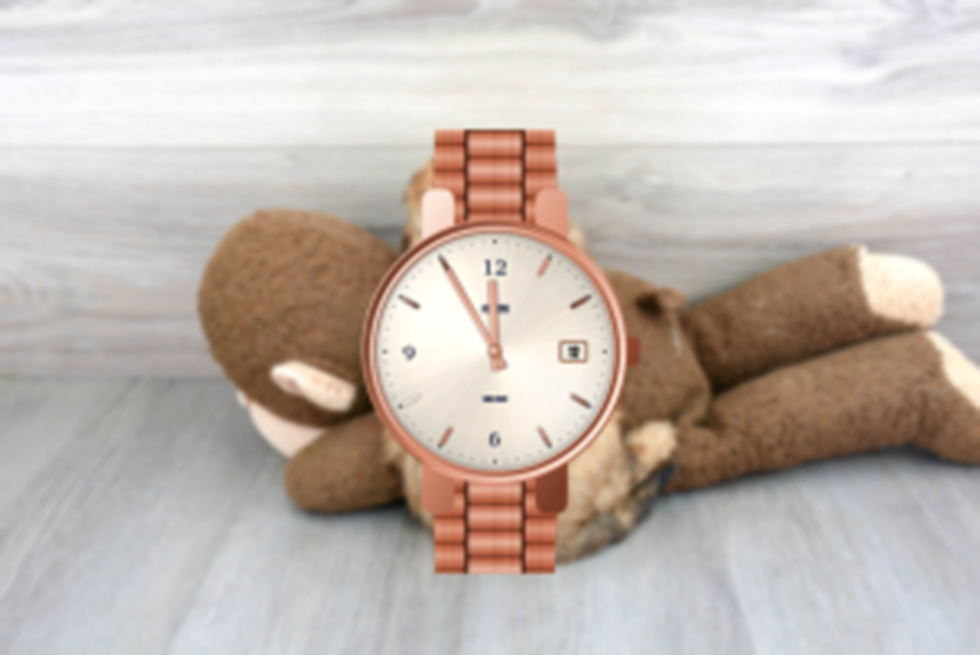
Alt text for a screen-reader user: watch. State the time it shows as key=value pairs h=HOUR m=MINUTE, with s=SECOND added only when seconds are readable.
h=11 m=55
